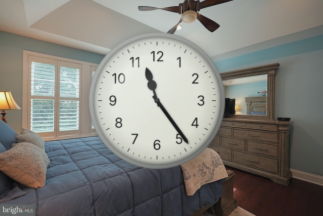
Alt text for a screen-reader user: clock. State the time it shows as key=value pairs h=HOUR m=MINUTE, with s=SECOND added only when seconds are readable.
h=11 m=24
